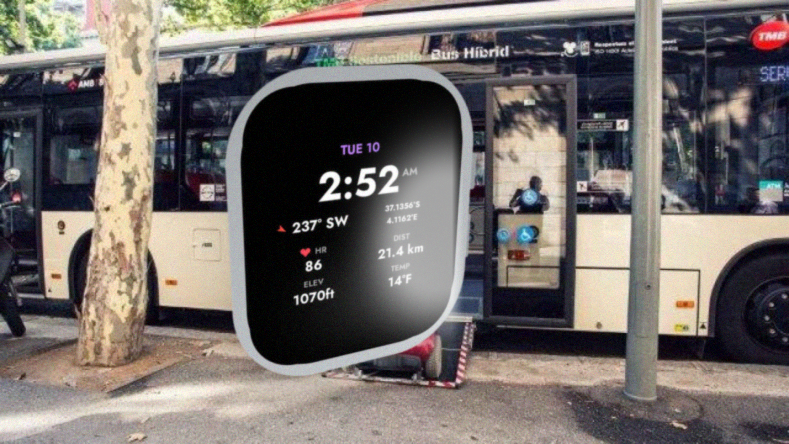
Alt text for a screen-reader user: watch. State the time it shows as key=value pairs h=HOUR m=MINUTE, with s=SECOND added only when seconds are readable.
h=2 m=52
